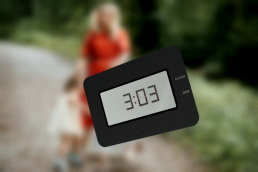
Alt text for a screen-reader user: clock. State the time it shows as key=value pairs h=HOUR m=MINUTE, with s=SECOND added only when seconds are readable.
h=3 m=3
